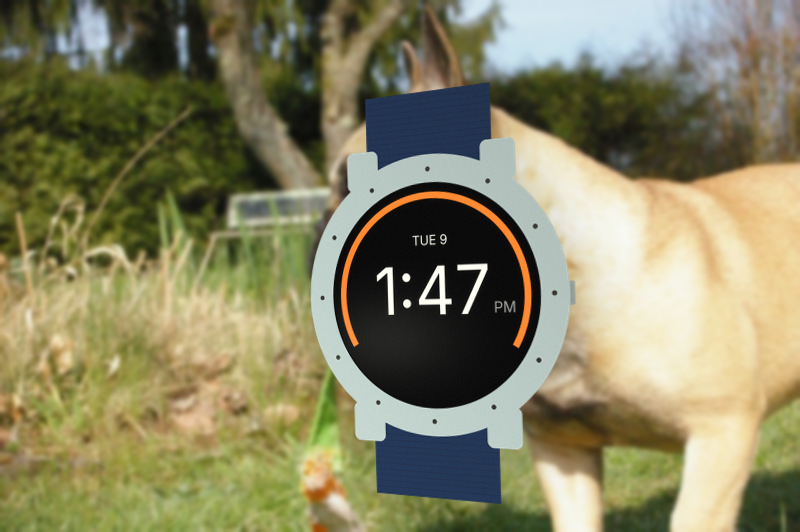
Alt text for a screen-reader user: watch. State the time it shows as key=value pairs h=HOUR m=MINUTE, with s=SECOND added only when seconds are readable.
h=1 m=47
